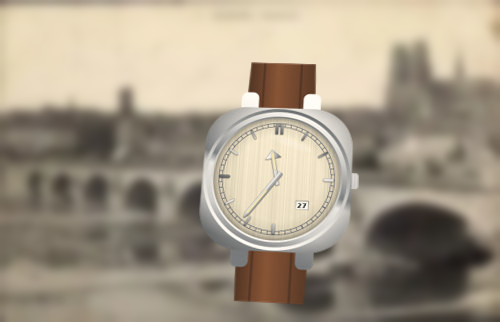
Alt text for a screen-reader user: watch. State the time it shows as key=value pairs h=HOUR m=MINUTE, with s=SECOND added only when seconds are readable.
h=11 m=36
